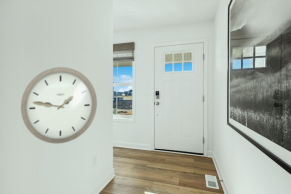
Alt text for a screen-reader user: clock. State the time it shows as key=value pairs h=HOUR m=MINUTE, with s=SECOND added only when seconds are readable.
h=1 m=47
